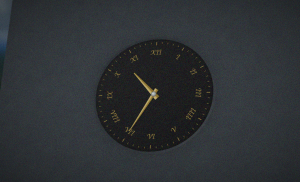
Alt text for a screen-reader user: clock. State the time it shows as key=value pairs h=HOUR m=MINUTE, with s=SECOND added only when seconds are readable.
h=10 m=35
